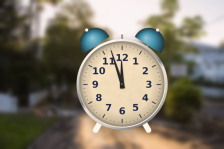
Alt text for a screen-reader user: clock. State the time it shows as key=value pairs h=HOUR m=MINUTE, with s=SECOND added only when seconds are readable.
h=11 m=57
